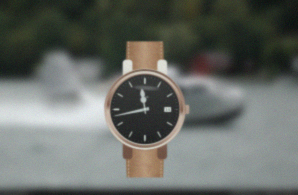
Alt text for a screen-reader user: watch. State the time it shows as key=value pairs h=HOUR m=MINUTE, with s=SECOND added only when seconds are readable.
h=11 m=43
